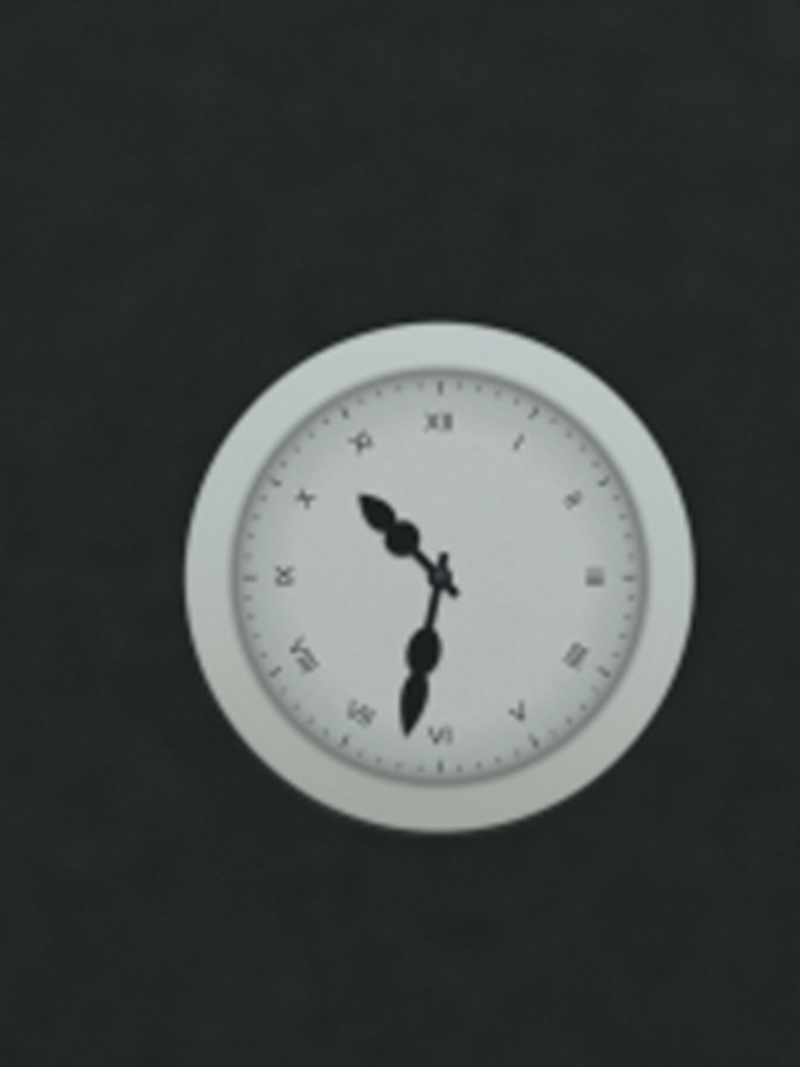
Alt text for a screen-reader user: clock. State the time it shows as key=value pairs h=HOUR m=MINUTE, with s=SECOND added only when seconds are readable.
h=10 m=32
